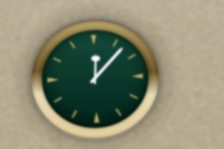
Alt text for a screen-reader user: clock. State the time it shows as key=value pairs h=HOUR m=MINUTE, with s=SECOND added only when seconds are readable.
h=12 m=7
